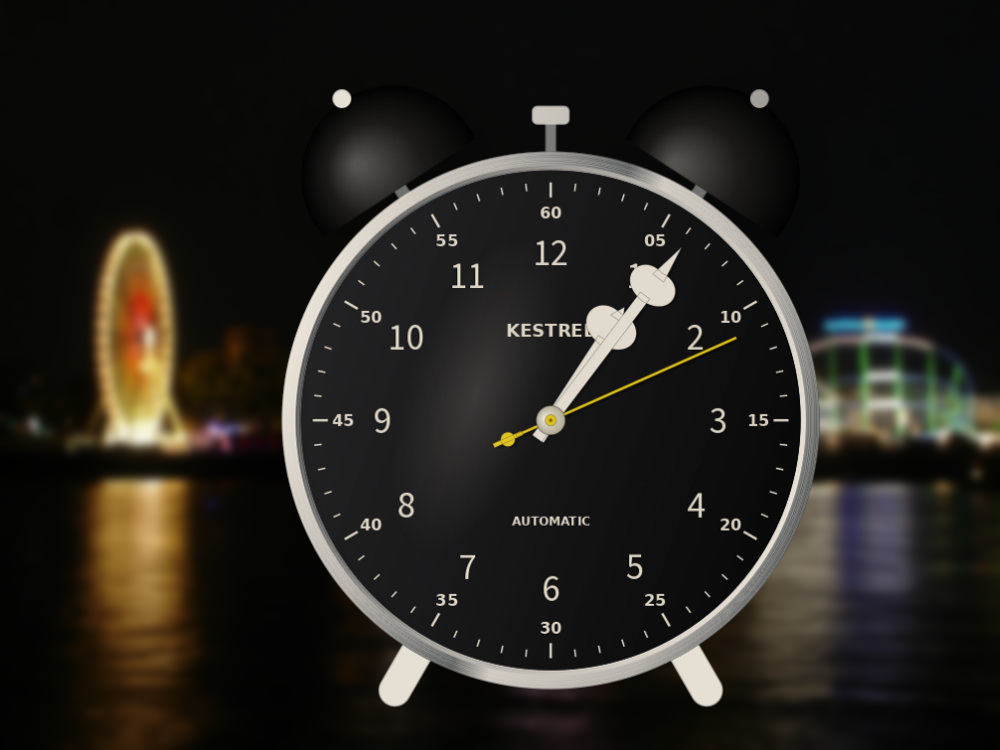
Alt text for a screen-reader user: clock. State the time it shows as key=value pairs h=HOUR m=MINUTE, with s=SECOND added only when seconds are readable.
h=1 m=6 s=11
